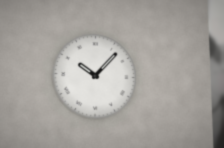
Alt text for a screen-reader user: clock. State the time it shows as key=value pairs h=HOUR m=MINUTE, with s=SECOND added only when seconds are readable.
h=10 m=7
